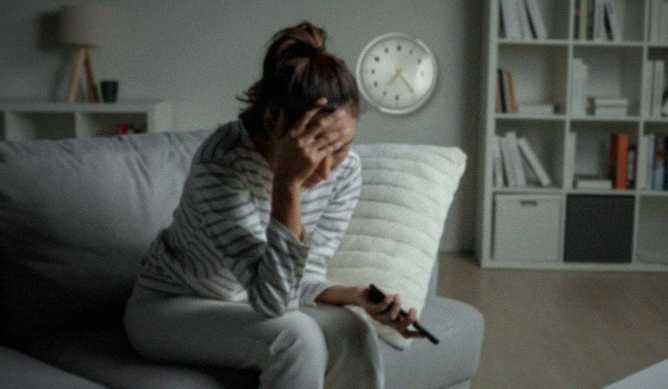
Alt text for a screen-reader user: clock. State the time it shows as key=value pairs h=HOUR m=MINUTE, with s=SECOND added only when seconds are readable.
h=7 m=24
